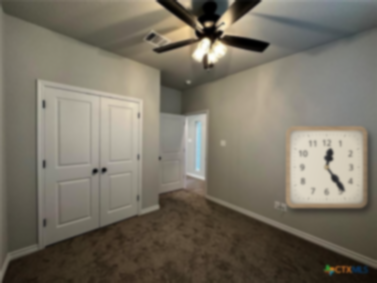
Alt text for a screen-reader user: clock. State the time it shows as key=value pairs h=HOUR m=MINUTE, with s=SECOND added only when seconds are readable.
h=12 m=24
